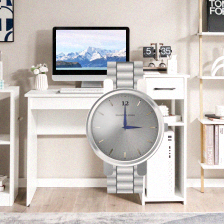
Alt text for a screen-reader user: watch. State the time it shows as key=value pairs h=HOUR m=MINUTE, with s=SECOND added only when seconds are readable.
h=3 m=0
